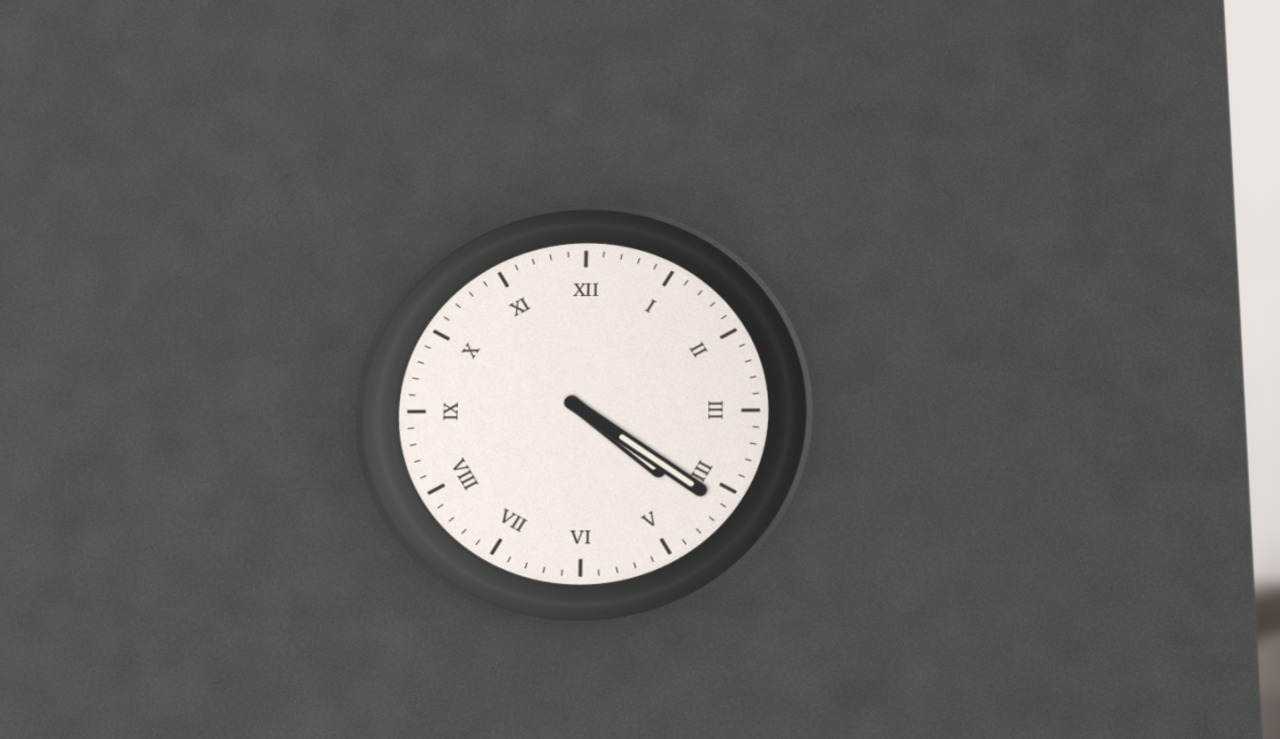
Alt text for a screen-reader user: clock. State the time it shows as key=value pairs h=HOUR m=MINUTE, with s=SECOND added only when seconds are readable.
h=4 m=21
